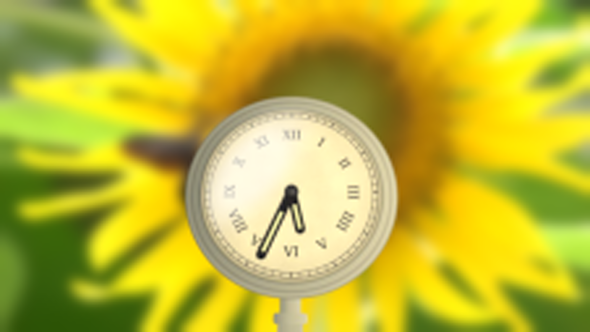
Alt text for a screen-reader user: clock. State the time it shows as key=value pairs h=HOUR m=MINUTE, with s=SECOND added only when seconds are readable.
h=5 m=34
